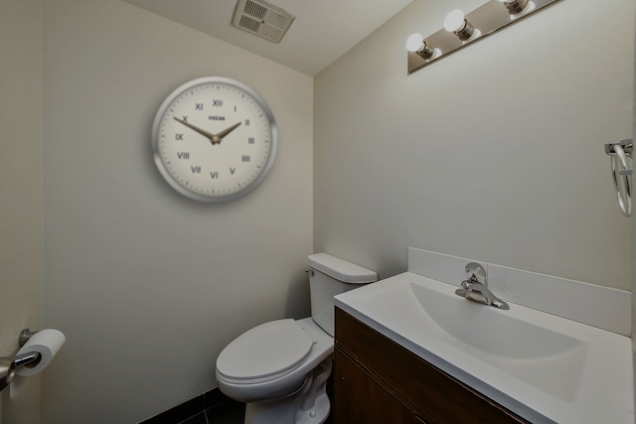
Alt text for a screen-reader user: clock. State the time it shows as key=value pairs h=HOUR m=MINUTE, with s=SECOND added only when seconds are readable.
h=1 m=49
